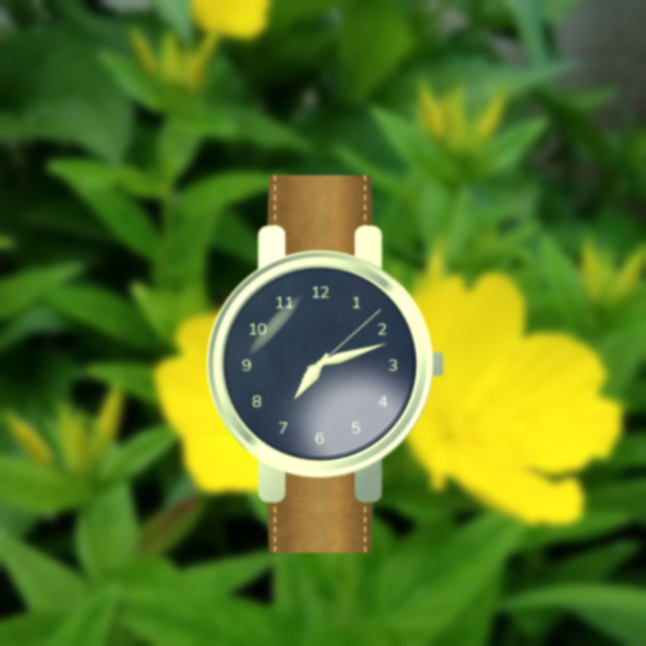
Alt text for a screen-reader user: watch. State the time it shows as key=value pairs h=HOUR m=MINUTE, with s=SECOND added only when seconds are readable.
h=7 m=12 s=8
